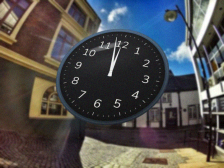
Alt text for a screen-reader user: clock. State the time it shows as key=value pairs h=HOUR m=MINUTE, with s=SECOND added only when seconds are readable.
h=11 m=58
